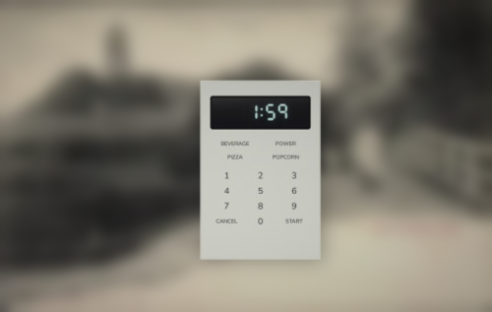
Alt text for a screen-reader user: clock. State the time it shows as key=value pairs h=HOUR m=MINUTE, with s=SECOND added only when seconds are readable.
h=1 m=59
